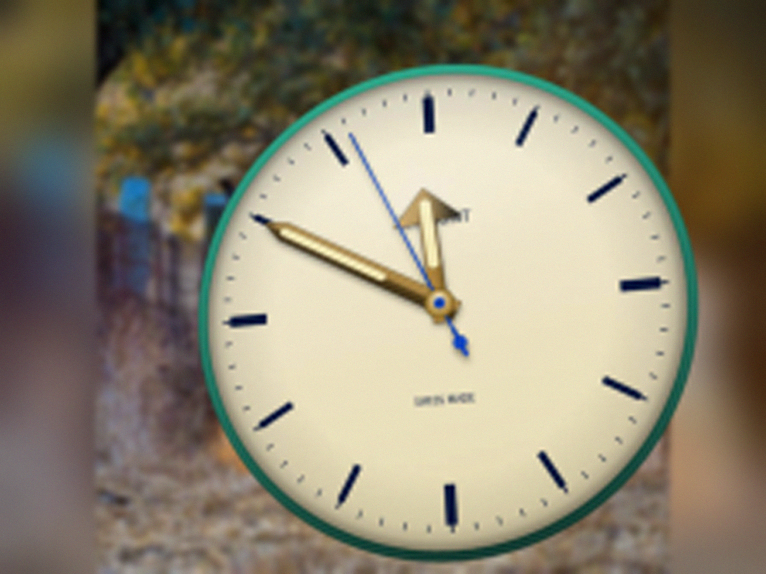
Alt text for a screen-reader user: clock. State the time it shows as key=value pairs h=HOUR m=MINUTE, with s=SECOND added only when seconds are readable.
h=11 m=49 s=56
